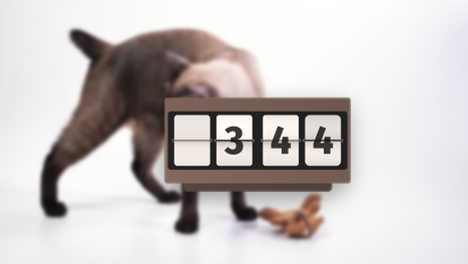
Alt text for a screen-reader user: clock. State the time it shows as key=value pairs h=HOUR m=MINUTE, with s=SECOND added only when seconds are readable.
h=3 m=44
